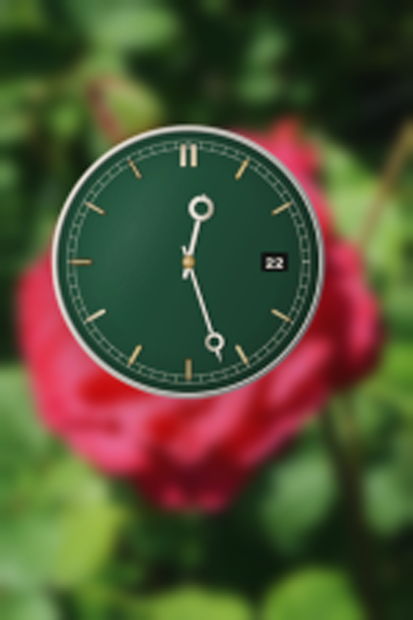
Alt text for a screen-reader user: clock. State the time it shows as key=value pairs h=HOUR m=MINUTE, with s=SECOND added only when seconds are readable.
h=12 m=27
